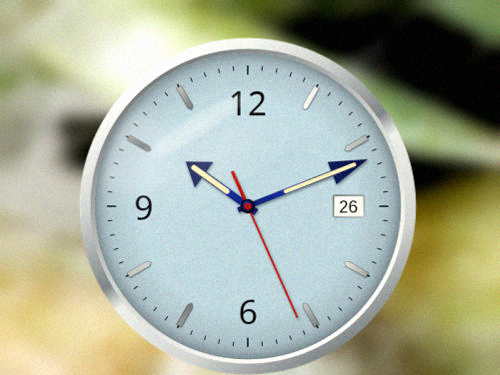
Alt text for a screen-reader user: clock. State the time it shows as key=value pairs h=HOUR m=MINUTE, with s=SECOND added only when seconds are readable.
h=10 m=11 s=26
